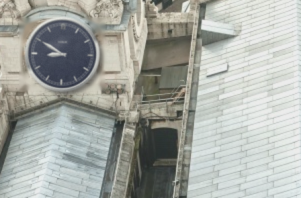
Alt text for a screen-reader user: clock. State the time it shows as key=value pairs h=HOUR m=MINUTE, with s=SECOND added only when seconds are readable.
h=8 m=50
